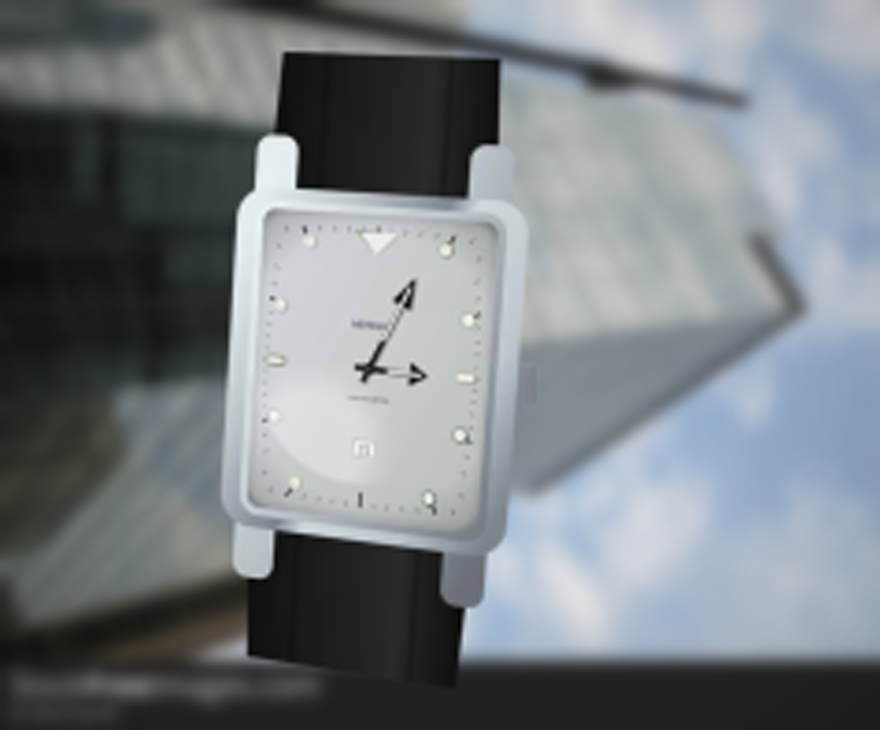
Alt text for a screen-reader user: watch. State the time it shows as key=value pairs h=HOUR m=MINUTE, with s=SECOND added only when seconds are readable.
h=3 m=4
